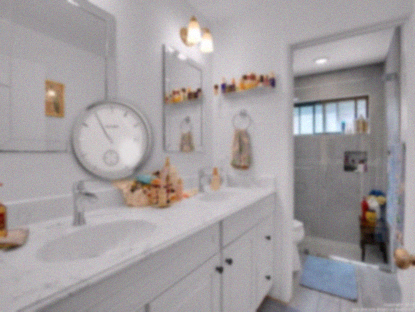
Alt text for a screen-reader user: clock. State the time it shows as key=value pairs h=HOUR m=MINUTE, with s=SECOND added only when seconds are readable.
h=10 m=55
